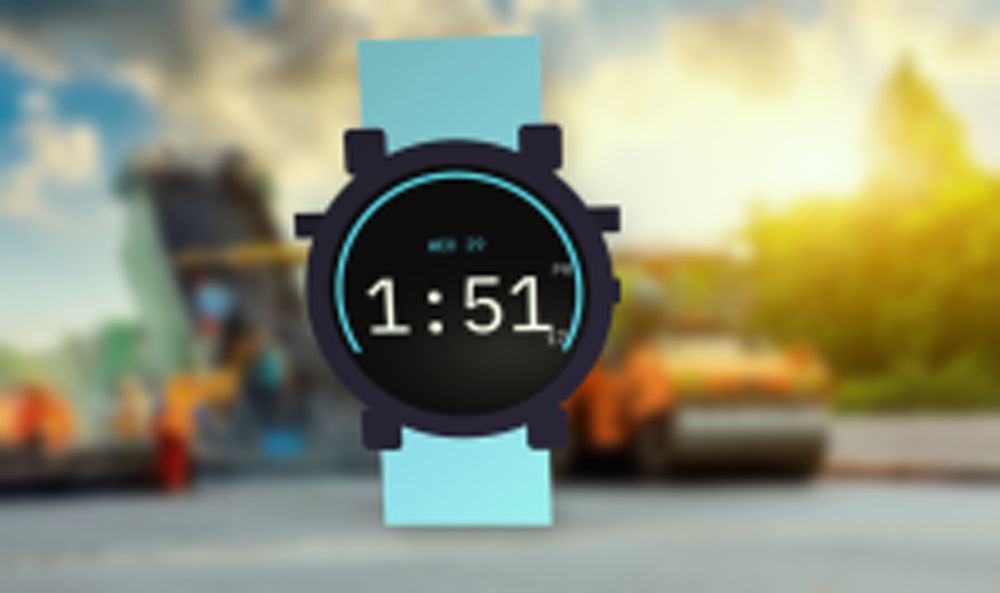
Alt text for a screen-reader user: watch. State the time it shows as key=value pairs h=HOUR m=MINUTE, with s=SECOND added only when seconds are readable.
h=1 m=51
